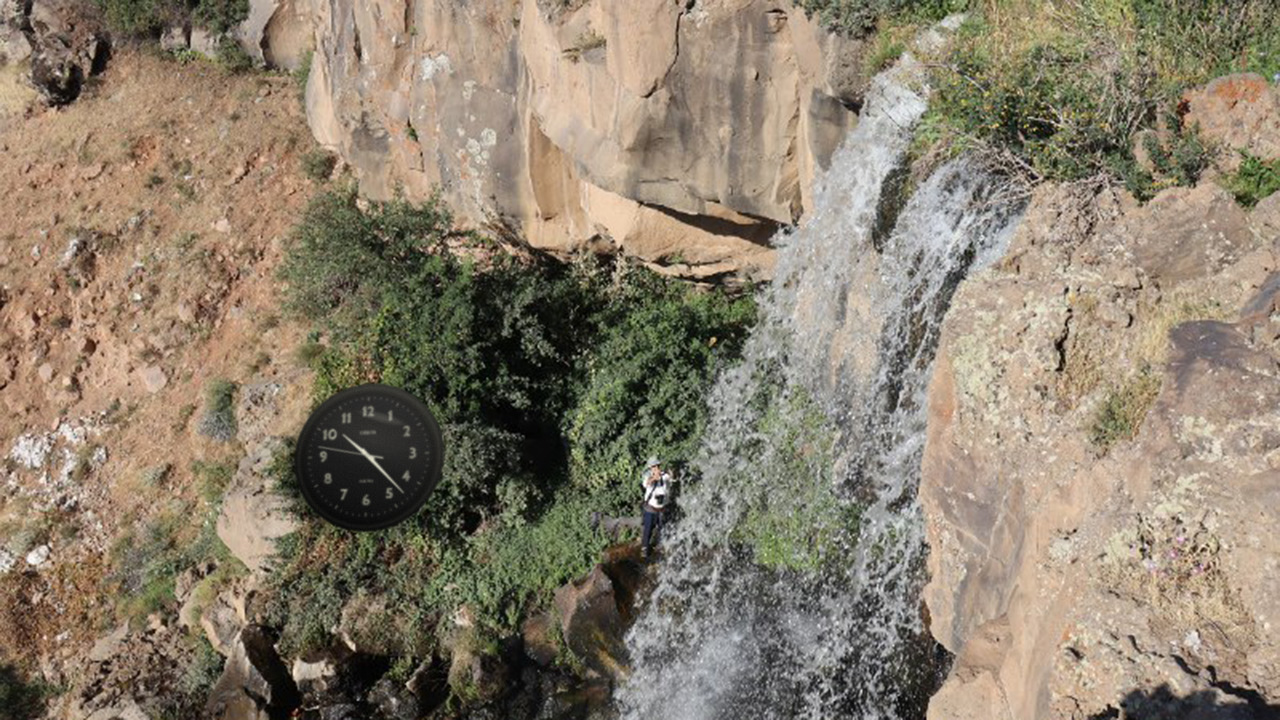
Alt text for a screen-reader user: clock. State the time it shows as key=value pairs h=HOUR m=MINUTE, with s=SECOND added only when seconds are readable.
h=10 m=22 s=47
